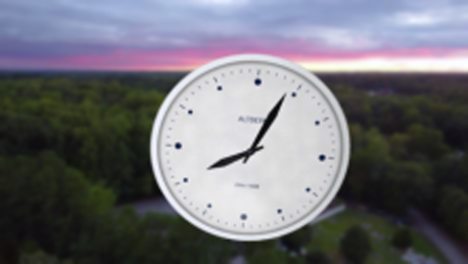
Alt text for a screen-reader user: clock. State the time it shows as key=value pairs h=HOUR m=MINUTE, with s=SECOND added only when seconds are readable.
h=8 m=4
